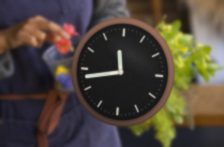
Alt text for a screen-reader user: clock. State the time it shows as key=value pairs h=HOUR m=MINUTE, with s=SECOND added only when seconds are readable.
h=11 m=43
